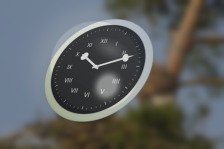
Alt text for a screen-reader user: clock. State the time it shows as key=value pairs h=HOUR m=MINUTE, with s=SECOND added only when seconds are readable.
h=10 m=12
